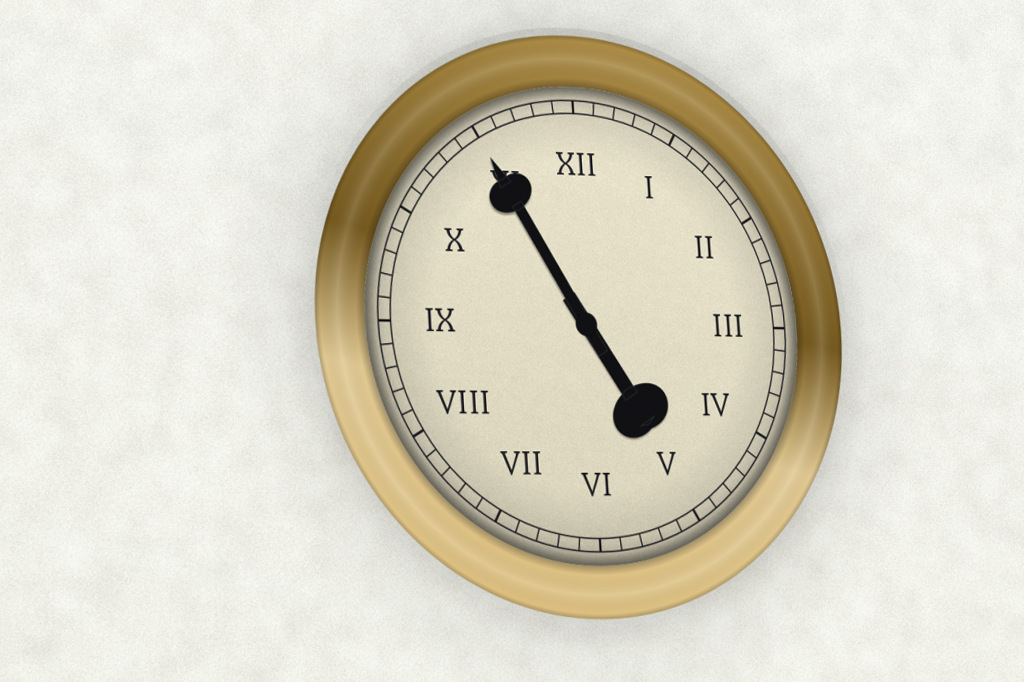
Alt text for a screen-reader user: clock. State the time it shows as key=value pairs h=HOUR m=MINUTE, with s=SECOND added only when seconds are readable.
h=4 m=55
